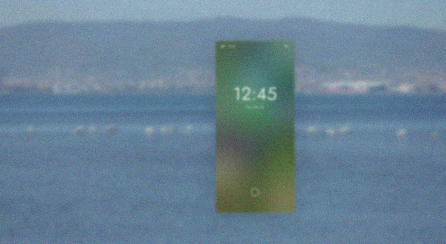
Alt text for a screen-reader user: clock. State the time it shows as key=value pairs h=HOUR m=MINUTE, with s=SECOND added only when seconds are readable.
h=12 m=45
